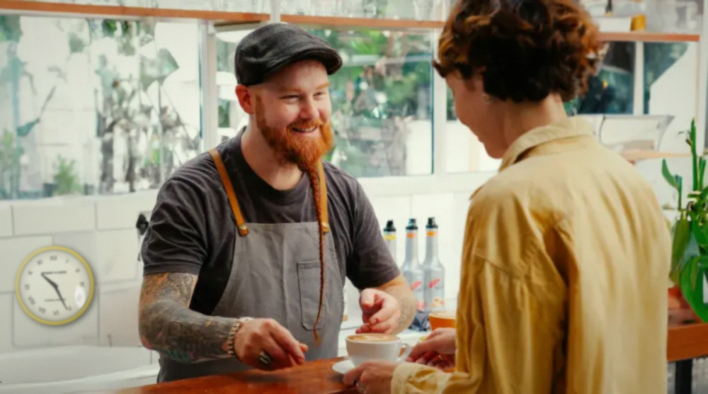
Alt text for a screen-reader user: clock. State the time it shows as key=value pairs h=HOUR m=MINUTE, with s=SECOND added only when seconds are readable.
h=10 m=26
